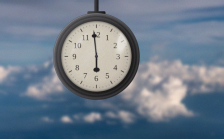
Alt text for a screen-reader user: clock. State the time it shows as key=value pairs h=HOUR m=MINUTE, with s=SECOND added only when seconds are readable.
h=5 m=59
